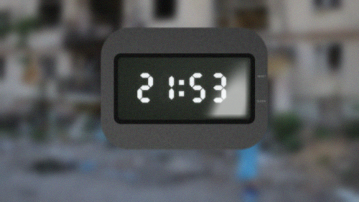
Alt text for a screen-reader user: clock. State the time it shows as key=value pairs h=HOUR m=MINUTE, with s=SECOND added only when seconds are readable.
h=21 m=53
